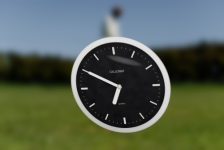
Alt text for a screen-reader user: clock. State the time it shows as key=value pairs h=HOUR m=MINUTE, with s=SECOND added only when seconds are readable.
h=6 m=50
